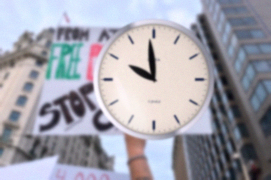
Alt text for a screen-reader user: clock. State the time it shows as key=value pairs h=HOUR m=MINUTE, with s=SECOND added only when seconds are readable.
h=9 m=59
